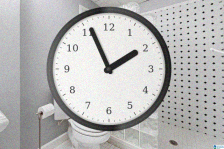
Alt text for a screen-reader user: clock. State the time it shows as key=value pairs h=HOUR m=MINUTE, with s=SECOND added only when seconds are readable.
h=1 m=56
